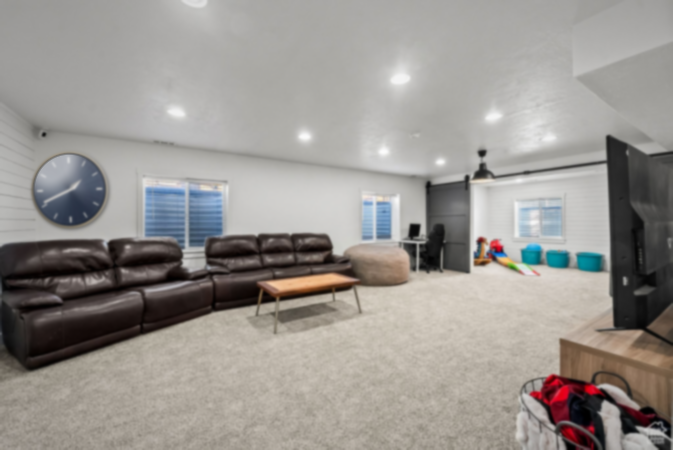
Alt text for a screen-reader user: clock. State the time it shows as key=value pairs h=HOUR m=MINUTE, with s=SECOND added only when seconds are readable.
h=1 m=41
